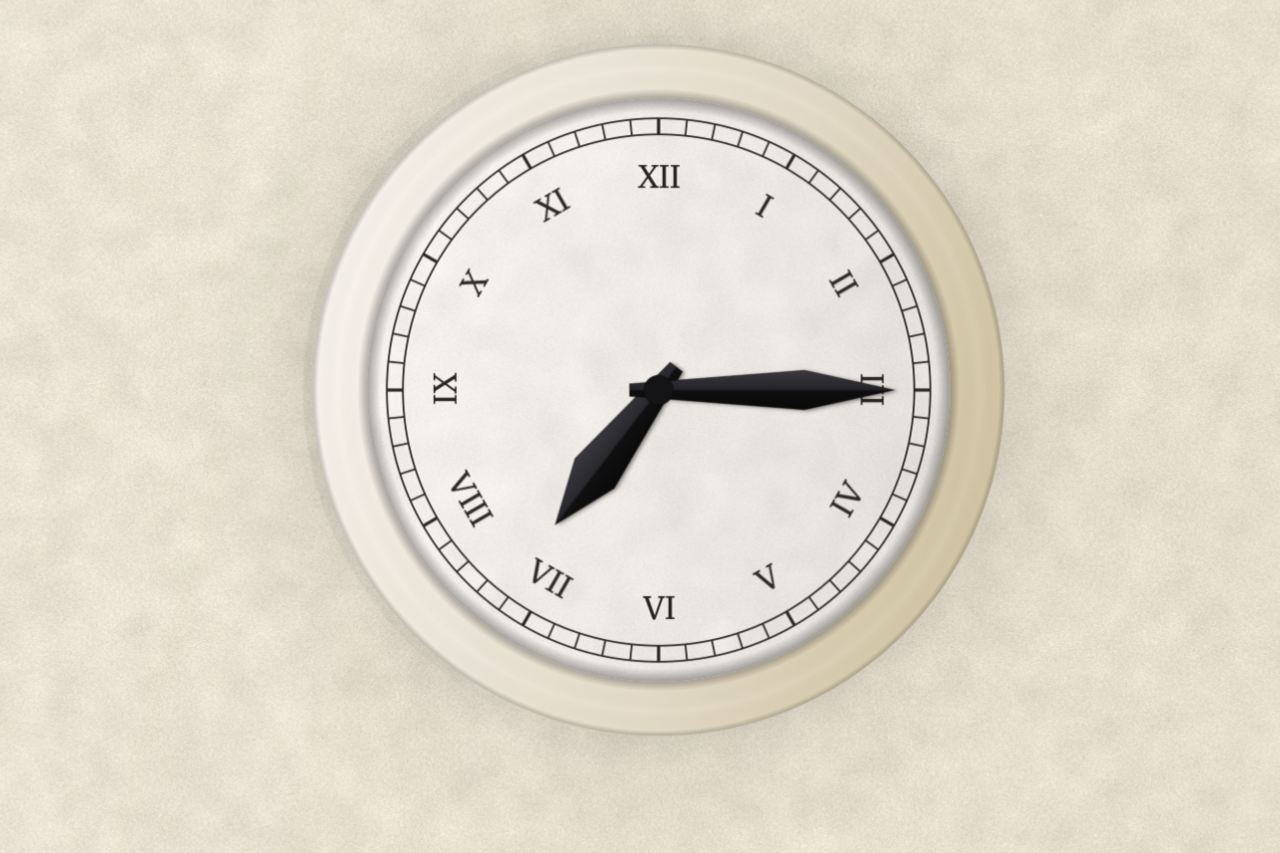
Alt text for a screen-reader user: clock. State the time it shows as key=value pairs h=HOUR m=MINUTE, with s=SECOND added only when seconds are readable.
h=7 m=15
